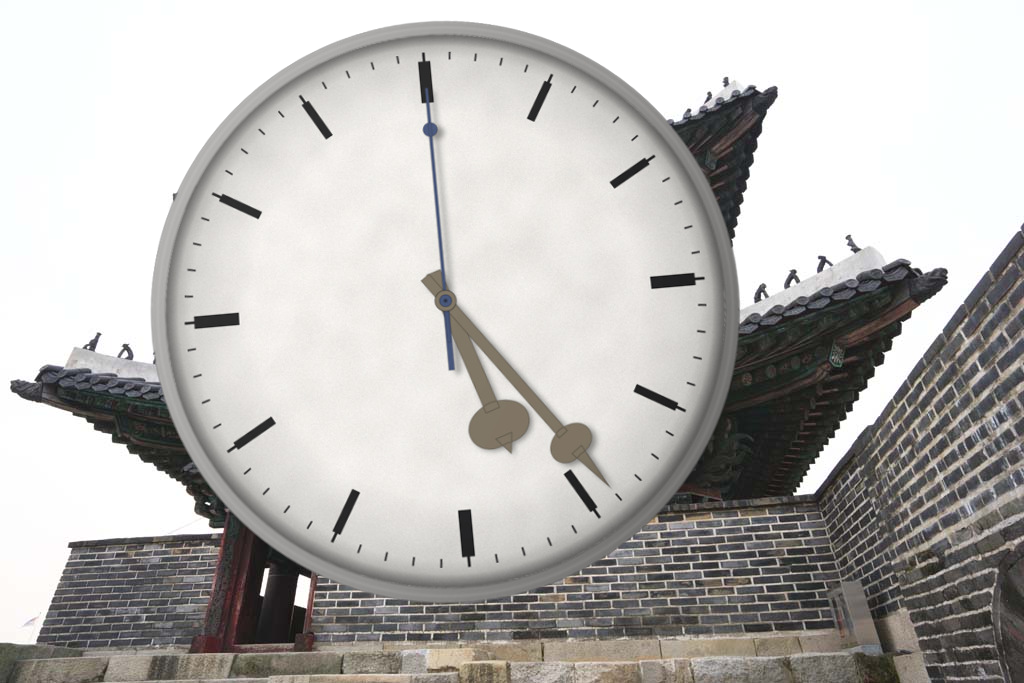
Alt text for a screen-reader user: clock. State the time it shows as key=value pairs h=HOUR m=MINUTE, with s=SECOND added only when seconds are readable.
h=5 m=24 s=0
